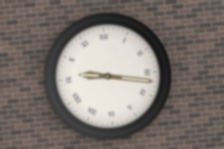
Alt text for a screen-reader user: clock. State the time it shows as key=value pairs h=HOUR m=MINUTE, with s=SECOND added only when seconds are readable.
h=9 m=17
